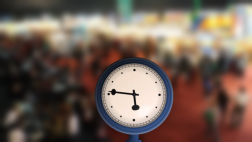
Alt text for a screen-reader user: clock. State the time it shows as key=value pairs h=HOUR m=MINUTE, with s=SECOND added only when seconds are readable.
h=5 m=46
